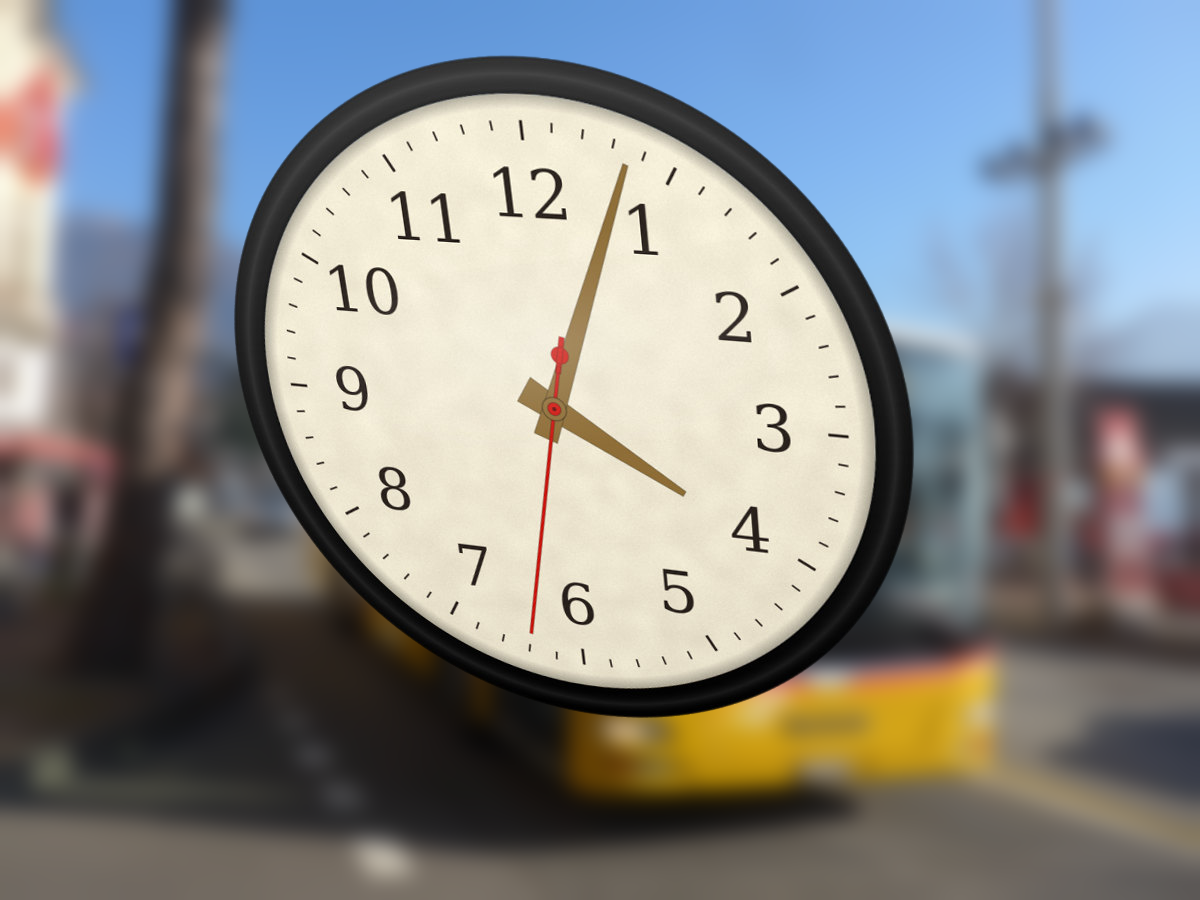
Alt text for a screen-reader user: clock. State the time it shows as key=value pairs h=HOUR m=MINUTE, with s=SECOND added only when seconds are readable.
h=4 m=3 s=32
